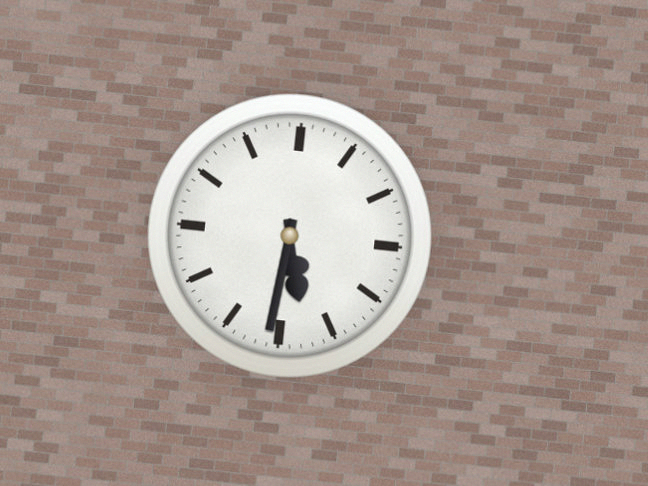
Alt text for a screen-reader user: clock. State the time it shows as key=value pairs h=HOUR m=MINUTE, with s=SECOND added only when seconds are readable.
h=5 m=31
